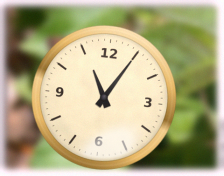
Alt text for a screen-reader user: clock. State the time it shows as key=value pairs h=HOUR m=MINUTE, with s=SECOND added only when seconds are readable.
h=11 m=5
